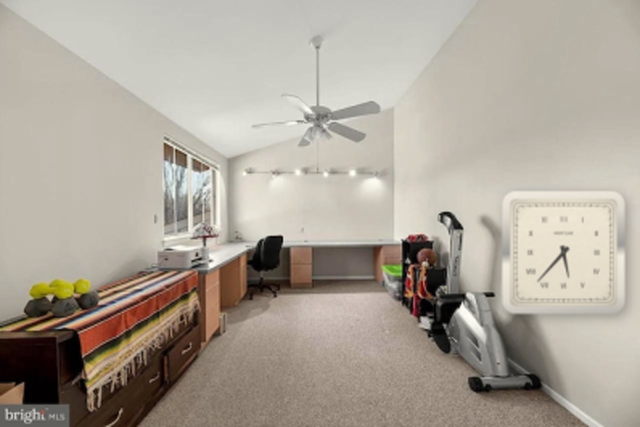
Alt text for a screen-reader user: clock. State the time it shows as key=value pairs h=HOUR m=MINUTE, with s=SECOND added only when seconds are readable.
h=5 m=37
